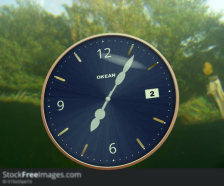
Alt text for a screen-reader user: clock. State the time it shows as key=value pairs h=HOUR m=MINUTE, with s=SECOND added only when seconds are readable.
h=7 m=6
